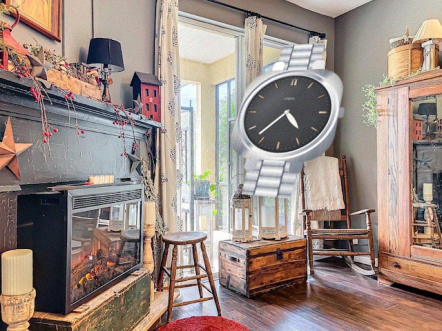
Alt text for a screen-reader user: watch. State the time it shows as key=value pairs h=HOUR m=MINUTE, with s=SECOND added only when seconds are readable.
h=4 m=37
